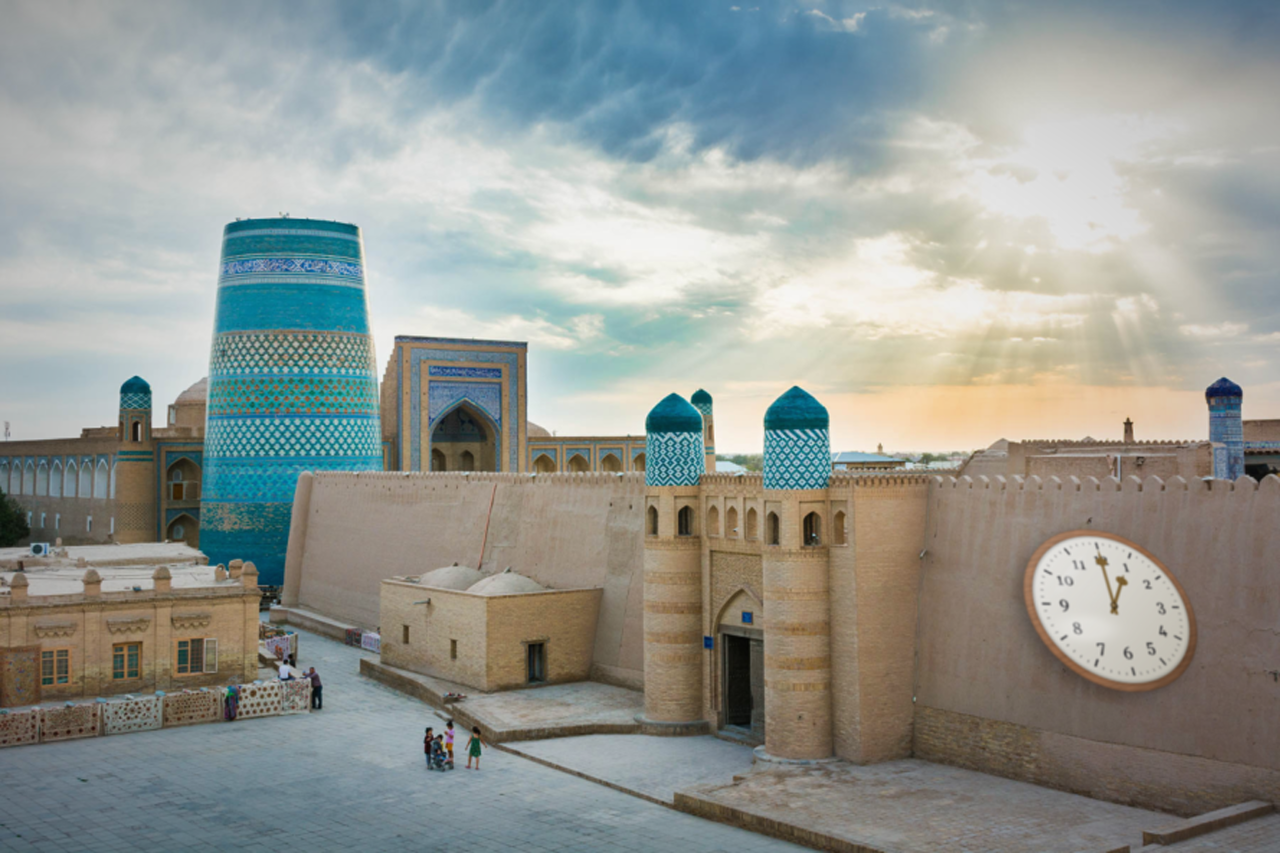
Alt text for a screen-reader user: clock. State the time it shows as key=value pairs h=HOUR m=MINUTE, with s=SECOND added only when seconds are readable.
h=1 m=0
